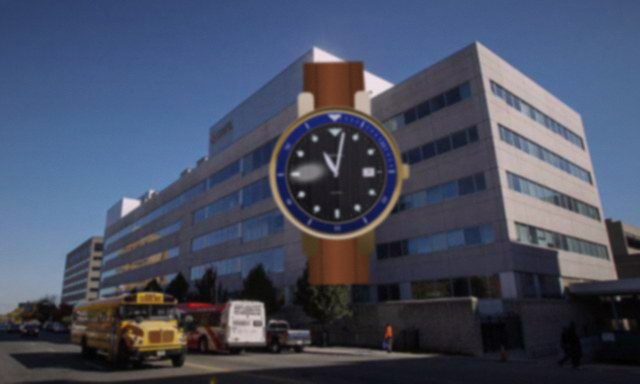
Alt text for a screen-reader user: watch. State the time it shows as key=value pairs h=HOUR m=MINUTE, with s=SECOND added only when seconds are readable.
h=11 m=2
